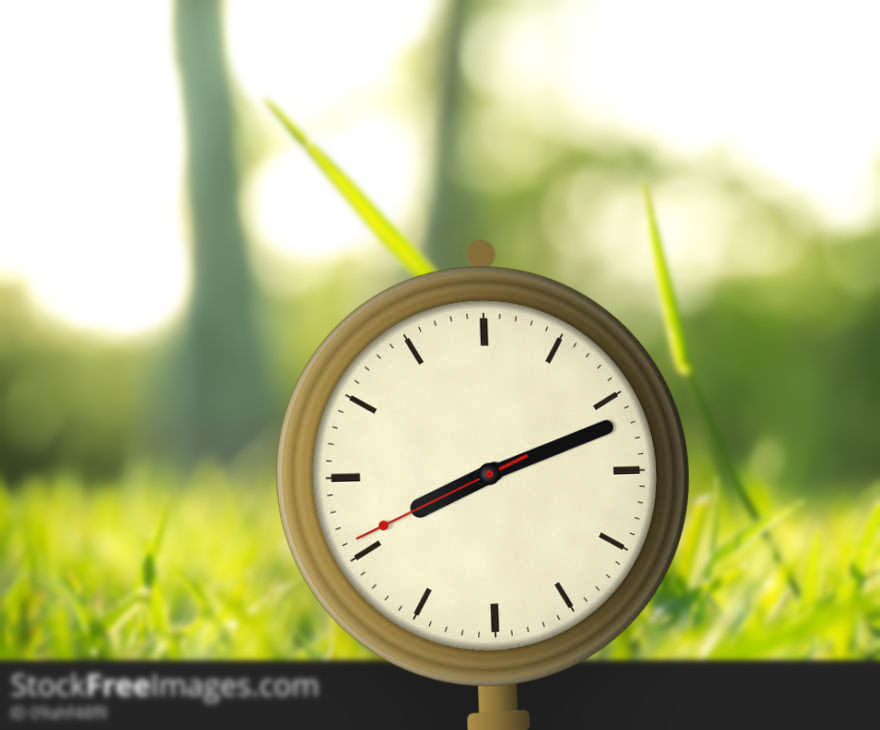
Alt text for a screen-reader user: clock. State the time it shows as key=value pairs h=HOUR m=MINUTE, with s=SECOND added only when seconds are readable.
h=8 m=11 s=41
